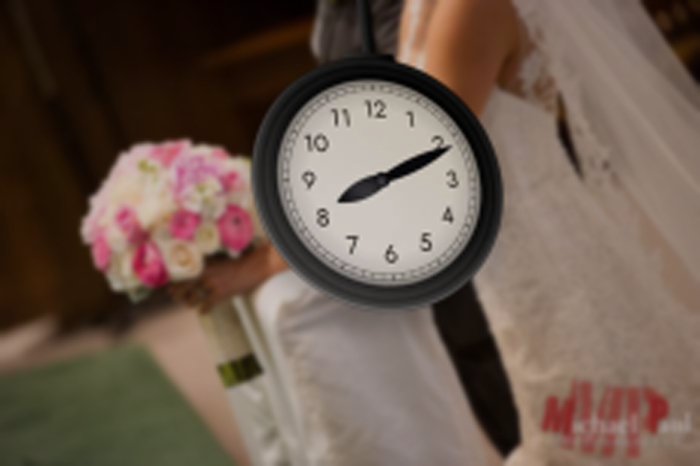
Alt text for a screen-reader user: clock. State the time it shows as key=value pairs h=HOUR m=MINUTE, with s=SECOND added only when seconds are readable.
h=8 m=11
